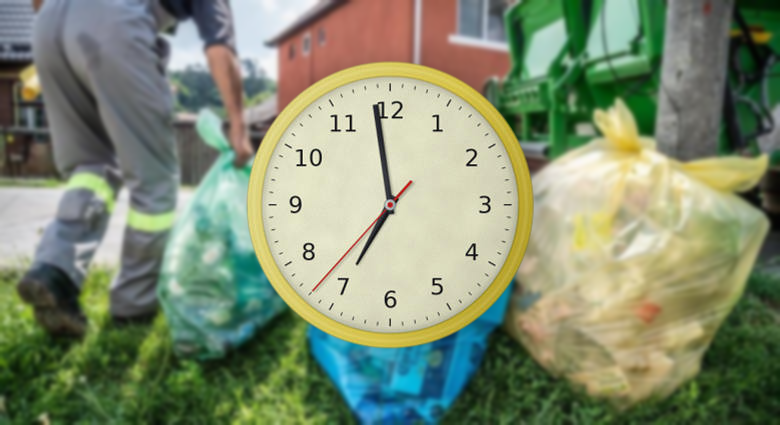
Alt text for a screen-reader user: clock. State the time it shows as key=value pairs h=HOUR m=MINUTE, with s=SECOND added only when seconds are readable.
h=6 m=58 s=37
